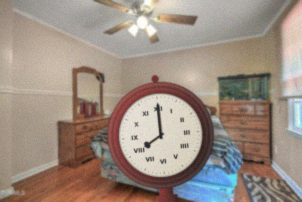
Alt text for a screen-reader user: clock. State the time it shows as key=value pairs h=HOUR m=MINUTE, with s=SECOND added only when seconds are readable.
h=8 m=0
